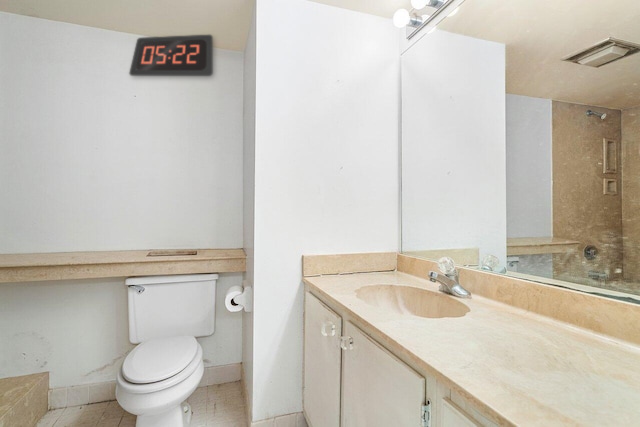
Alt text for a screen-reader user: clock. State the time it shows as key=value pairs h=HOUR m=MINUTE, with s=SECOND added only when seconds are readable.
h=5 m=22
